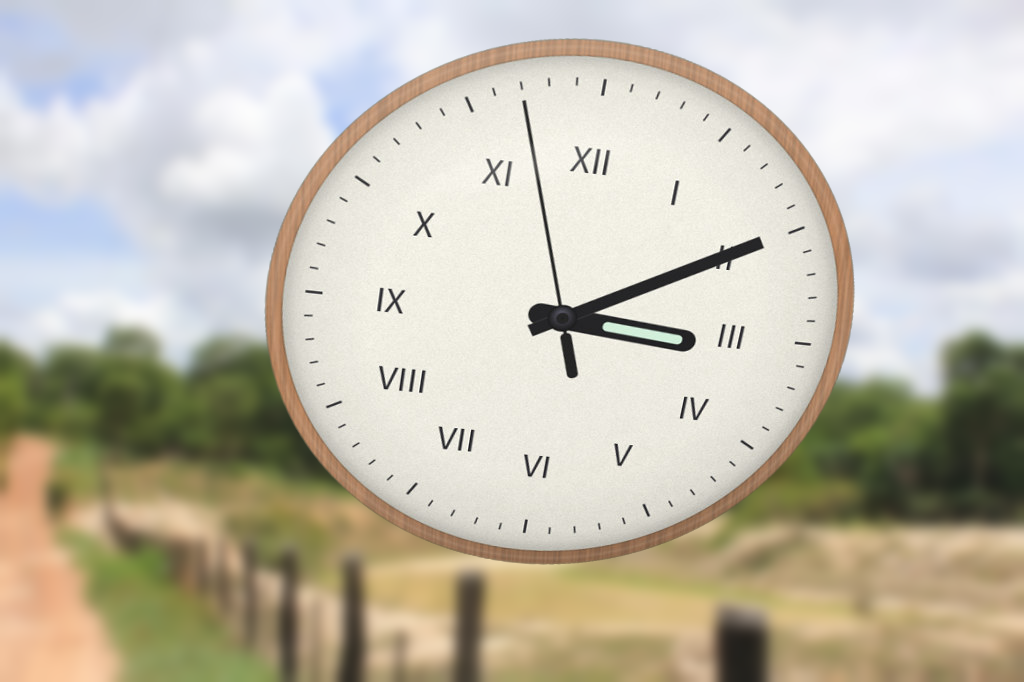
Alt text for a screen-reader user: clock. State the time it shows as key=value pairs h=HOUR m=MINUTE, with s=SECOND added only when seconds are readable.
h=3 m=9 s=57
